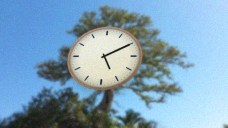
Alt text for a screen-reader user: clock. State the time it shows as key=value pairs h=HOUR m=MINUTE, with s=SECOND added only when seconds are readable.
h=5 m=10
